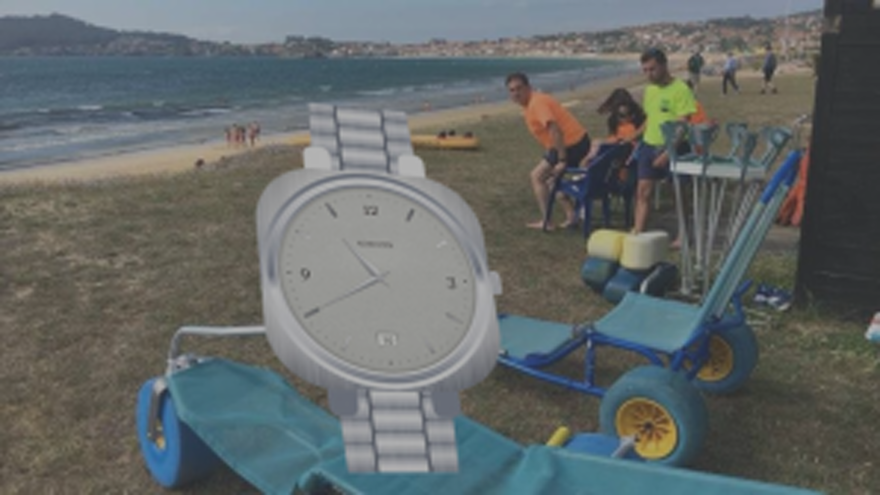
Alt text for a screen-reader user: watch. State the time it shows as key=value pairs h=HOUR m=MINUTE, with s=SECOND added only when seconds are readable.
h=10 m=40
